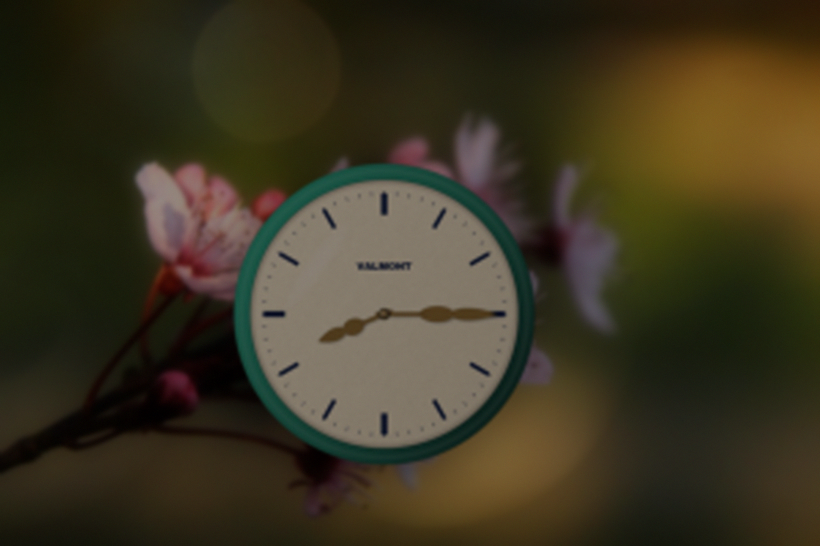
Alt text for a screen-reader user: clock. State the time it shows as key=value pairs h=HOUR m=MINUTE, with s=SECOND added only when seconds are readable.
h=8 m=15
